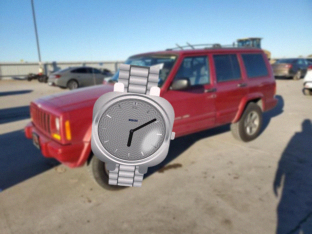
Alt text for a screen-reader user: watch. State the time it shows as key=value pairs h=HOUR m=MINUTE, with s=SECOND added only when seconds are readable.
h=6 m=9
